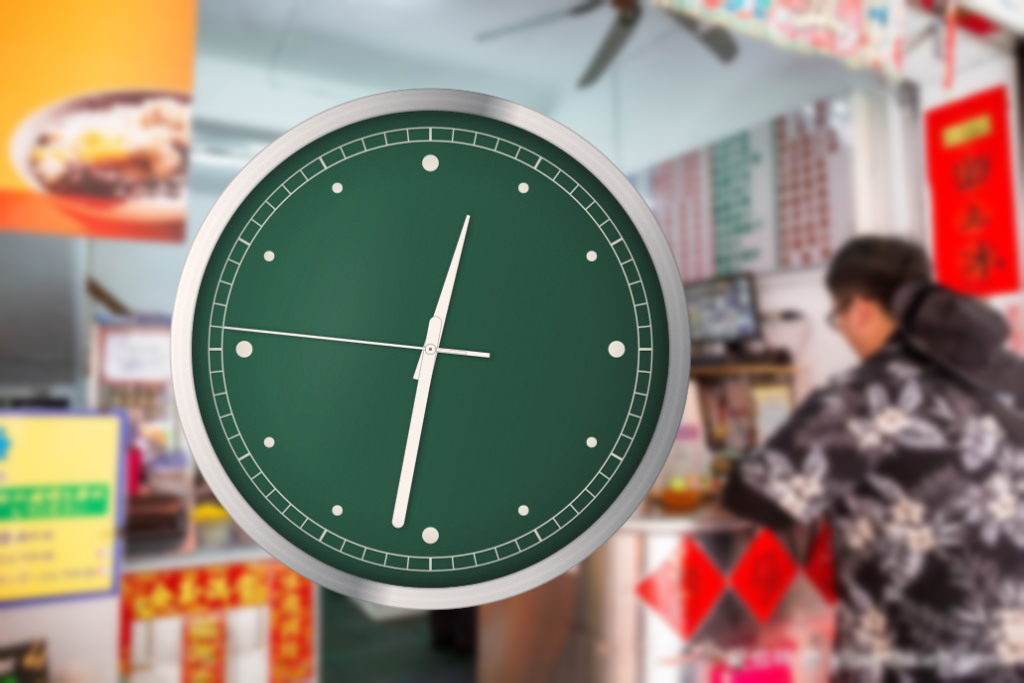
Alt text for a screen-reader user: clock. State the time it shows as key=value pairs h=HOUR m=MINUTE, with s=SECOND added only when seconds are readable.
h=12 m=31 s=46
